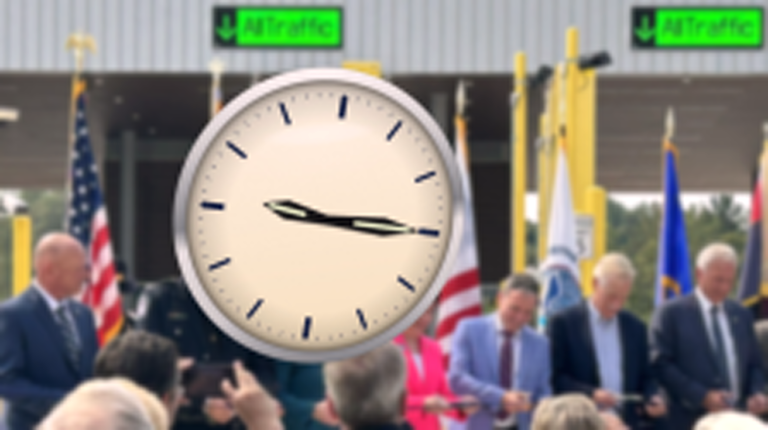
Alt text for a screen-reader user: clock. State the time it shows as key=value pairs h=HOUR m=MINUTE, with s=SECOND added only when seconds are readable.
h=9 m=15
